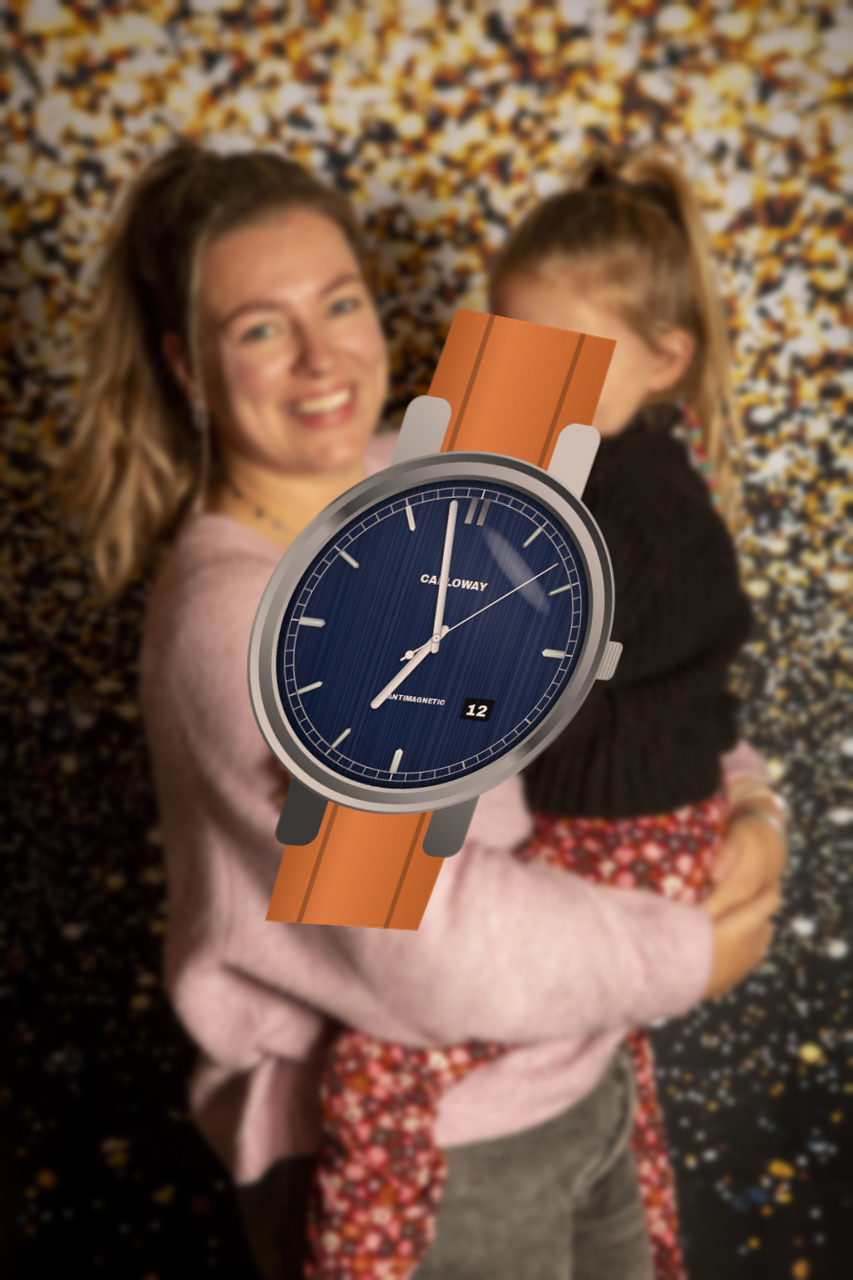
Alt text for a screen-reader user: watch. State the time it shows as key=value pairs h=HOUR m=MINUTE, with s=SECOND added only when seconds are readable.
h=6 m=58 s=8
